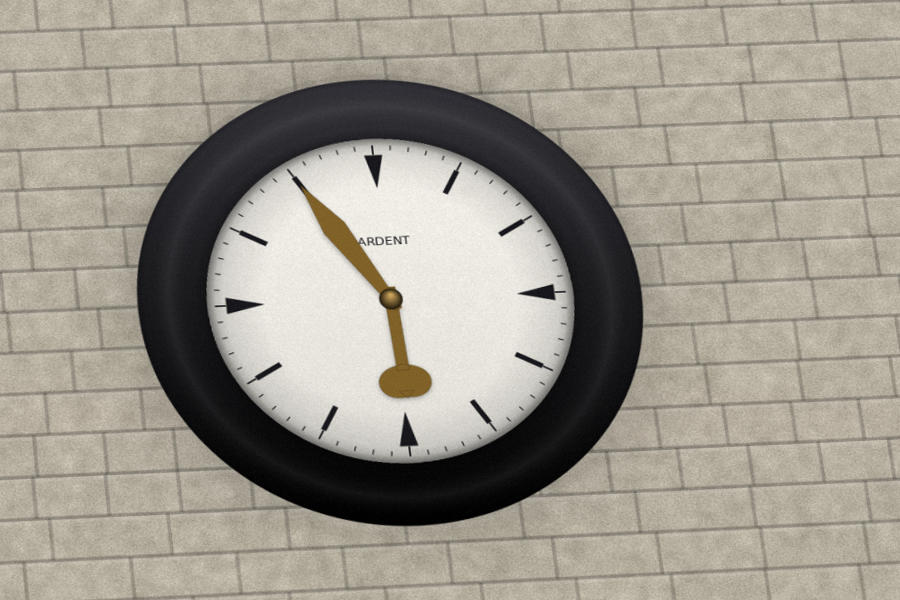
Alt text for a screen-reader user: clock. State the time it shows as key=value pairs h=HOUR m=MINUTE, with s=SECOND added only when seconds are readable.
h=5 m=55
